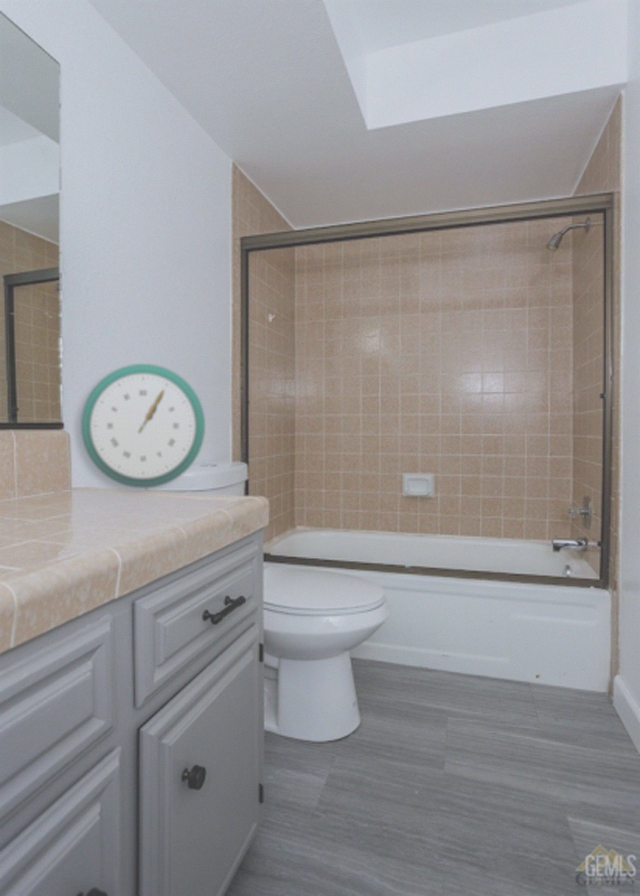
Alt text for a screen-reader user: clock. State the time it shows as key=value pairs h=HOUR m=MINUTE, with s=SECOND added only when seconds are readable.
h=1 m=5
